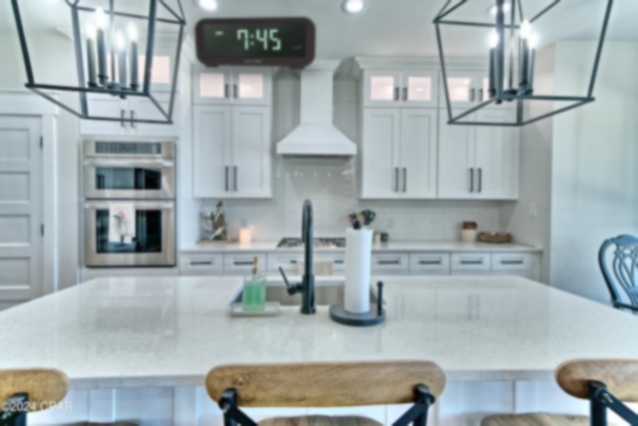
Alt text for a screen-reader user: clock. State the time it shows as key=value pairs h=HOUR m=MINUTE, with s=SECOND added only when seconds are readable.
h=7 m=45
